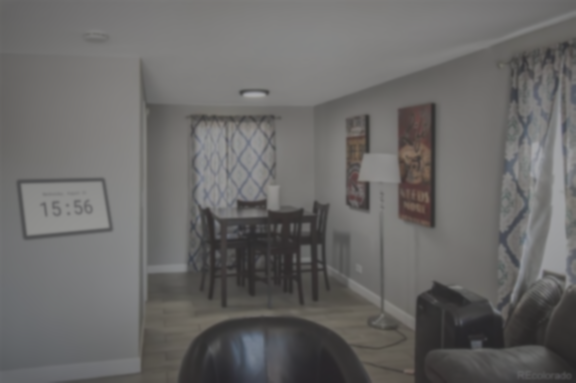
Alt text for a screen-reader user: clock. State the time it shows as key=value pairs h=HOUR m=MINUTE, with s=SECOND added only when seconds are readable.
h=15 m=56
